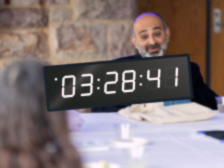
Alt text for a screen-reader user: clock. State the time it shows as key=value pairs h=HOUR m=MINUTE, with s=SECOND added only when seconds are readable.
h=3 m=28 s=41
